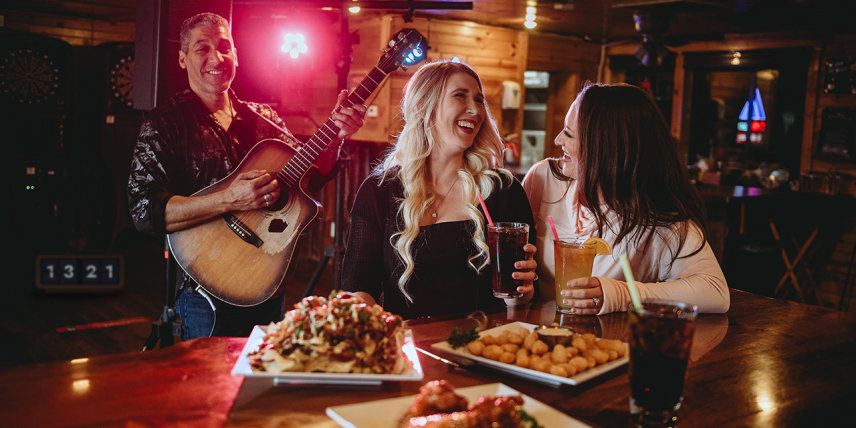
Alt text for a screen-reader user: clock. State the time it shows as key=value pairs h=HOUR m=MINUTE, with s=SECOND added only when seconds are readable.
h=13 m=21
